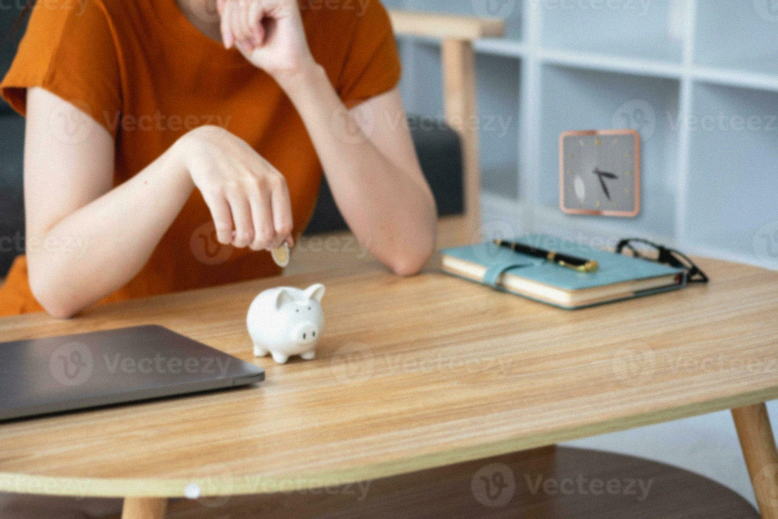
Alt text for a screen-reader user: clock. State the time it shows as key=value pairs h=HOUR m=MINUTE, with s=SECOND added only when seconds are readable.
h=3 m=26
